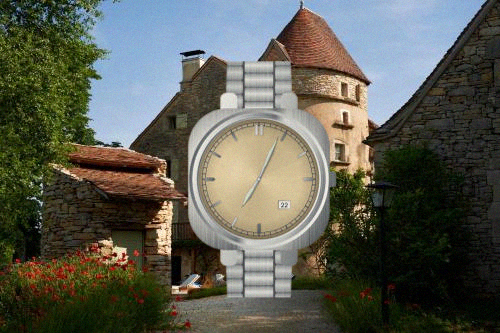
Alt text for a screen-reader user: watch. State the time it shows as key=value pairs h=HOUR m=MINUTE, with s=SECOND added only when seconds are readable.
h=7 m=4
